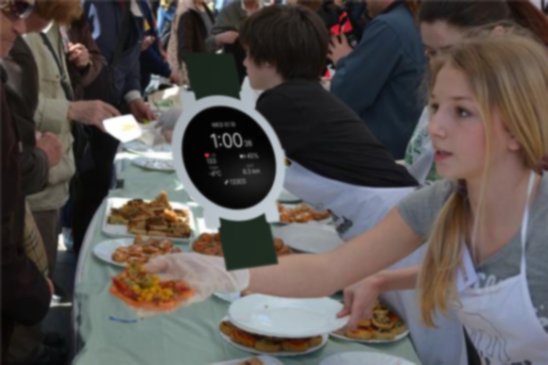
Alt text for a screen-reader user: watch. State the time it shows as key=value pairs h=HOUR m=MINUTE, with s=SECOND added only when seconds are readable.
h=1 m=0
